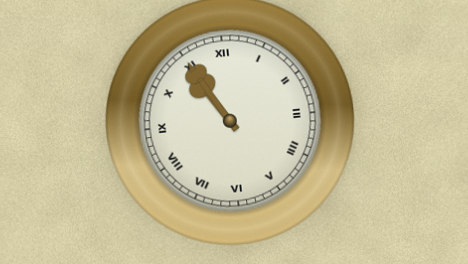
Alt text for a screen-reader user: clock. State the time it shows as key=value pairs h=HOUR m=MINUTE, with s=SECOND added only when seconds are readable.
h=10 m=55
